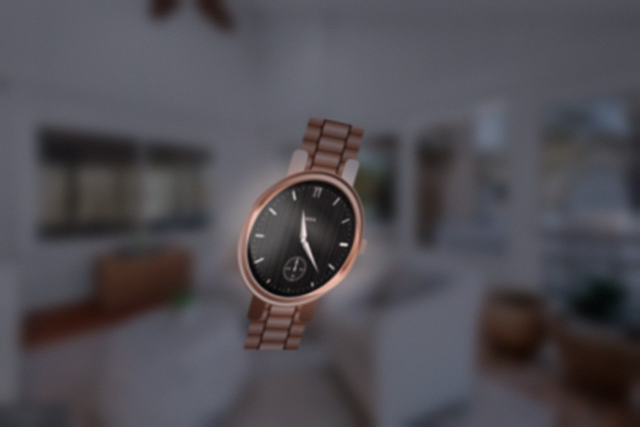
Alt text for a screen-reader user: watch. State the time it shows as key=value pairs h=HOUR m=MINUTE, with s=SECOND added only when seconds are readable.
h=11 m=23
